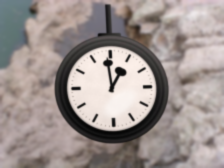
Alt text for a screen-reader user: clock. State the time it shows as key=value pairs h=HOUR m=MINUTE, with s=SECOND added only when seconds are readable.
h=12 m=59
